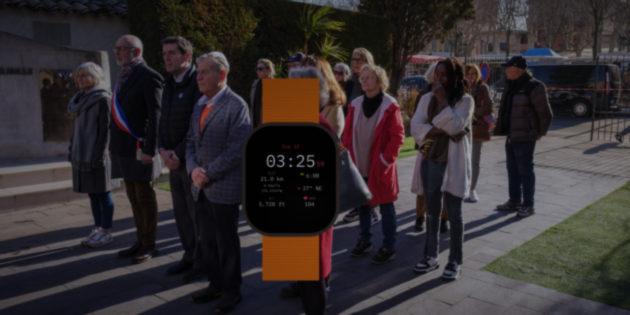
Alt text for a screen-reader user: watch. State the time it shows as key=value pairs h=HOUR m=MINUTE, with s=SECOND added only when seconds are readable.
h=3 m=25
